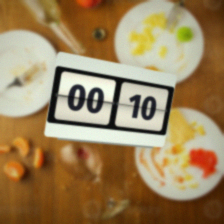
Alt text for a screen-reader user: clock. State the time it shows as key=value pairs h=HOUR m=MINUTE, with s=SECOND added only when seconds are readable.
h=0 m=10
